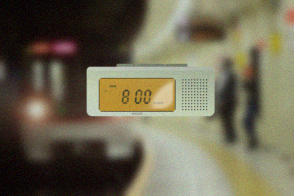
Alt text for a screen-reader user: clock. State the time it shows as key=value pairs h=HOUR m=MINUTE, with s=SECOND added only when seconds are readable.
h=8 m=0
